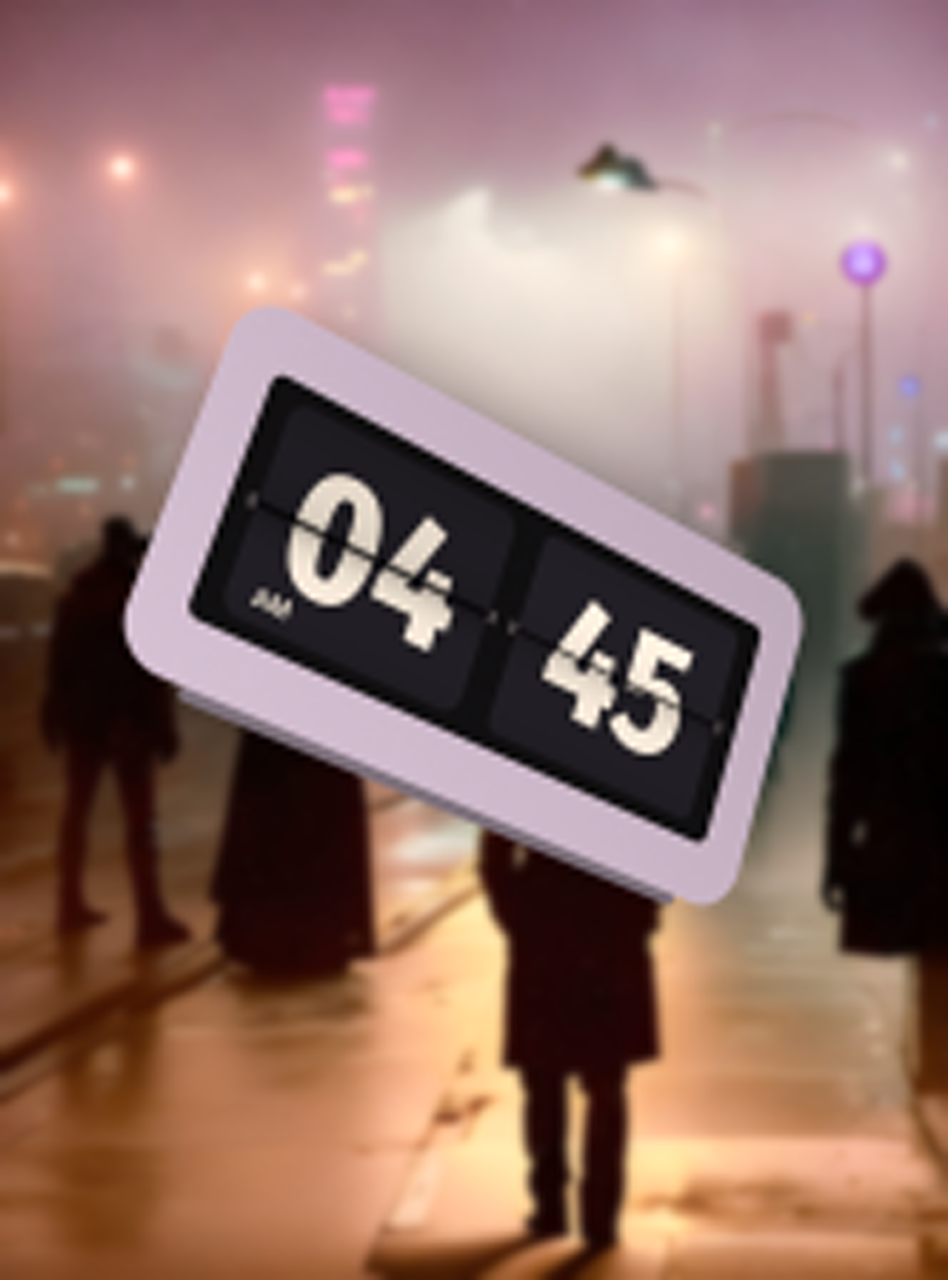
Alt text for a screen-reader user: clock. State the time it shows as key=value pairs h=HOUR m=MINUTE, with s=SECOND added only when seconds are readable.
h=4 m=45
